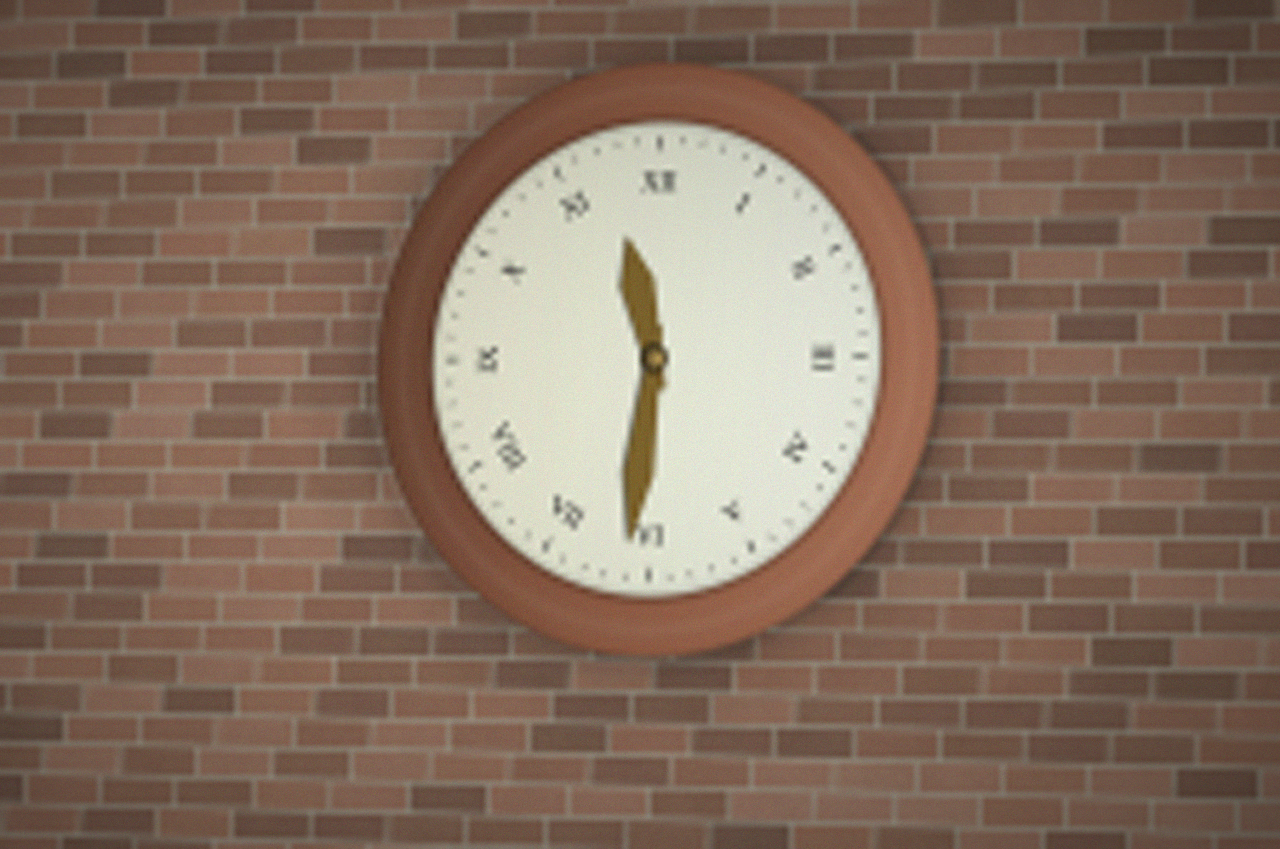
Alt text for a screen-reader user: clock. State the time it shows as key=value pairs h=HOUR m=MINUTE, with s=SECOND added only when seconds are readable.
h=11 m=31
